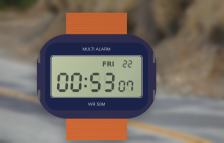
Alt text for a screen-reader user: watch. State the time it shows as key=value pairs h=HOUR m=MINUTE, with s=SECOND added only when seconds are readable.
h=0 m=53 s=7
